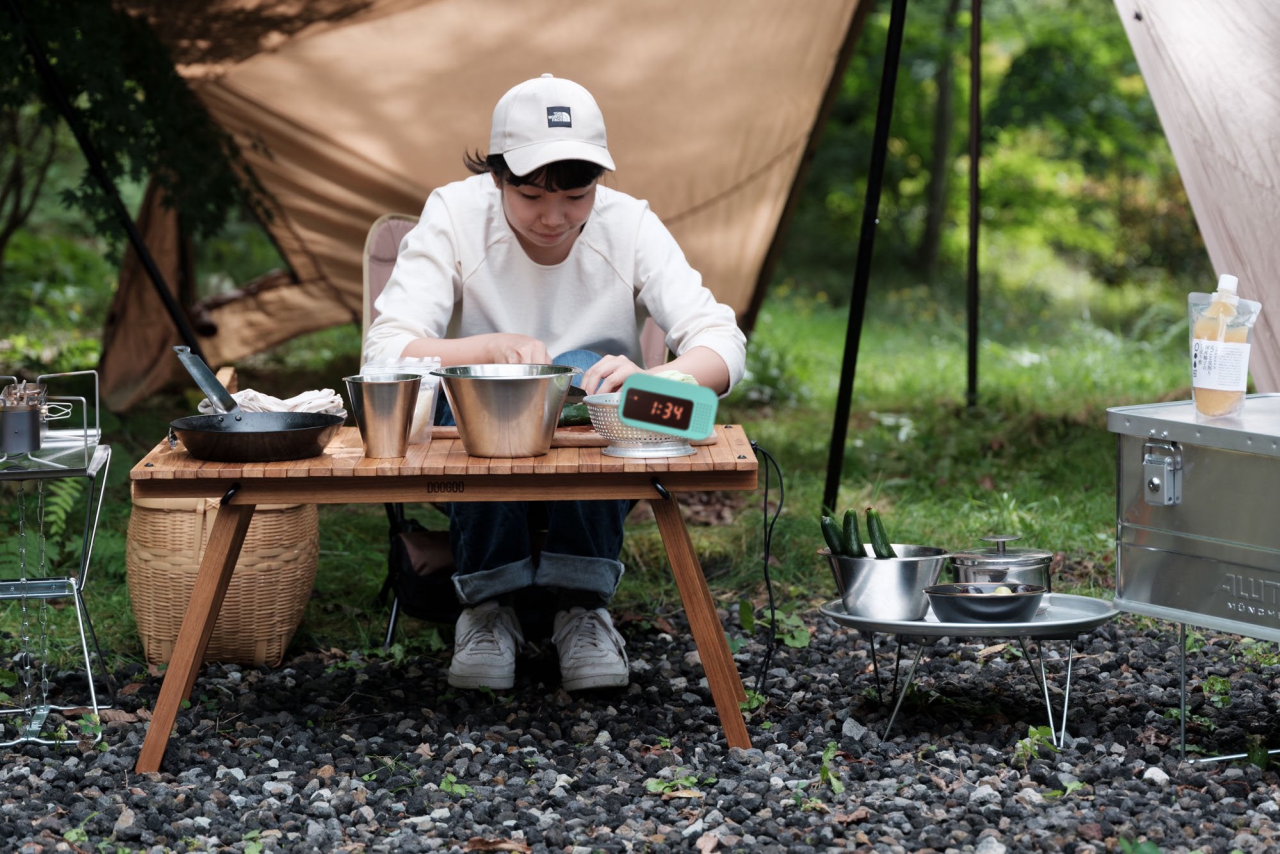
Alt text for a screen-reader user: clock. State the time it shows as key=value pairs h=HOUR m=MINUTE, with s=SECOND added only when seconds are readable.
h=1 m=34
